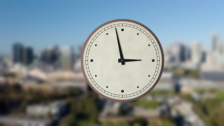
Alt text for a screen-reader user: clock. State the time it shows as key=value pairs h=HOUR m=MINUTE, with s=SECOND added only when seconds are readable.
h=2 m=58
